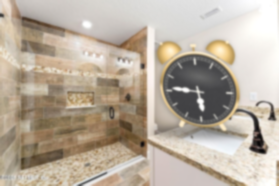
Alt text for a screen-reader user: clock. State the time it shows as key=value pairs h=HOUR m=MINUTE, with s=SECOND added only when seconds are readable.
h=5 m=46
